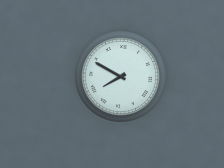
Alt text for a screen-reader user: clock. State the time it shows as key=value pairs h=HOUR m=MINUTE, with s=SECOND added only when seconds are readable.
h=7 m=49
